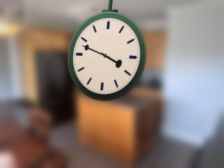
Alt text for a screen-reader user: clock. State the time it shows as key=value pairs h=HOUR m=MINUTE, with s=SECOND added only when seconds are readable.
h=3 m=48
